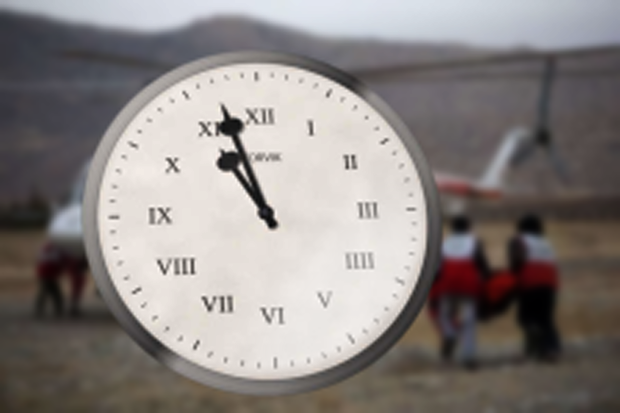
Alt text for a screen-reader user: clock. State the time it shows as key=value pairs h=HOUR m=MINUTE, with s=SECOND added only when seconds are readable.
h=10 m=57
